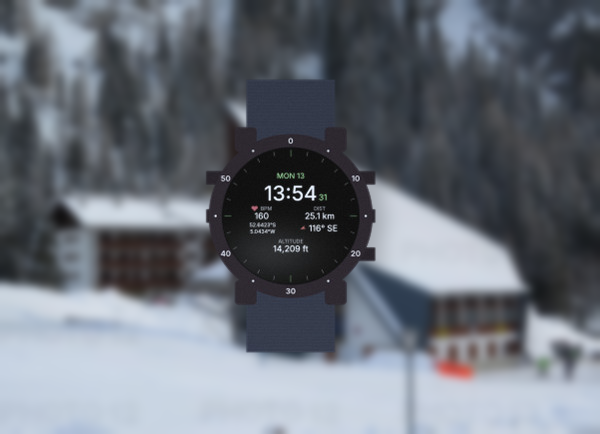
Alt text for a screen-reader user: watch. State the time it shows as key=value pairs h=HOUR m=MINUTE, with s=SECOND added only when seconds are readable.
h=13 m=54 s=31
